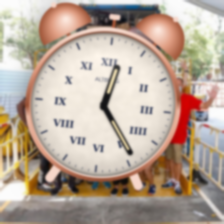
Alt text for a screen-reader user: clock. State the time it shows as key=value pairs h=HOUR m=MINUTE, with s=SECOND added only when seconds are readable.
h=12 m=24
